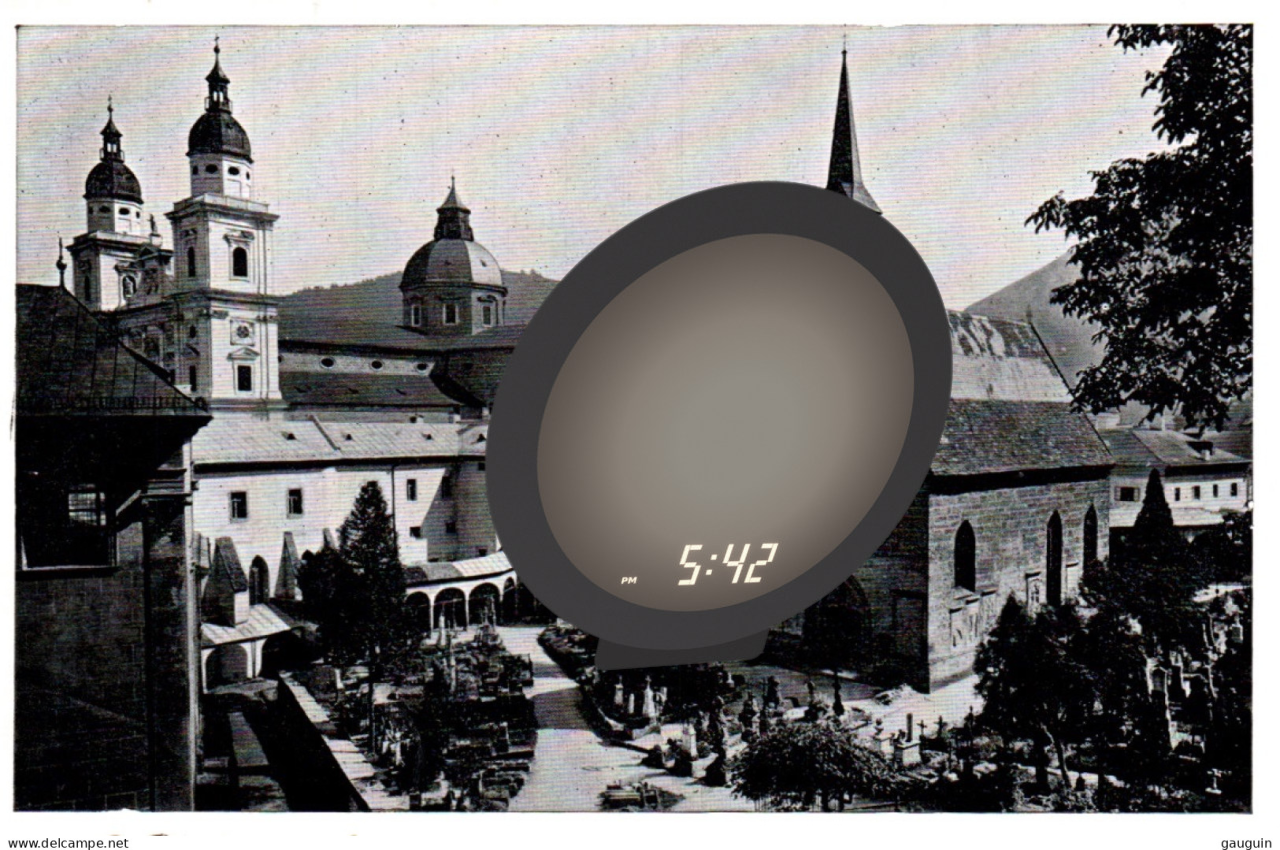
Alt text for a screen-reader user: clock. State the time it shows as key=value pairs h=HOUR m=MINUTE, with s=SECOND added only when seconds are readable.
h=5 m=42
